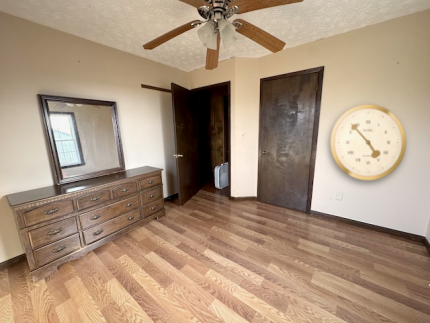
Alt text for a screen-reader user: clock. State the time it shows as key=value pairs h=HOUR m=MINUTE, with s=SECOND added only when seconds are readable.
h=4 m=53
